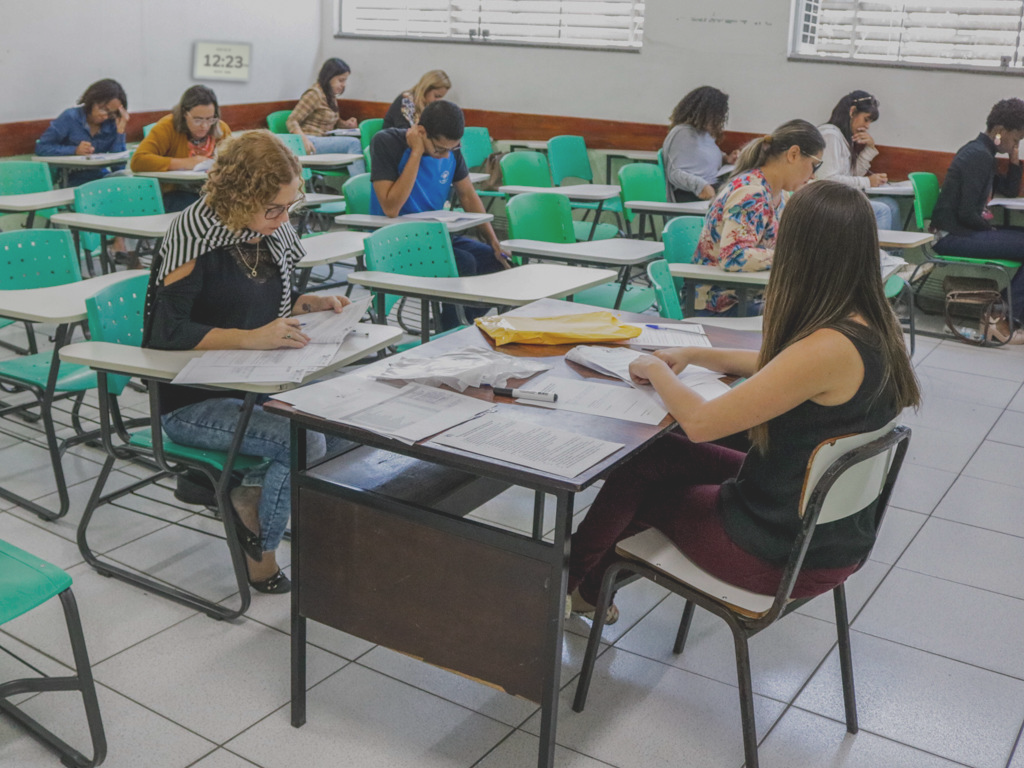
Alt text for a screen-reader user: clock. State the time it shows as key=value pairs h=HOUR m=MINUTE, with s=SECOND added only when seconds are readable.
h=12 m=23
